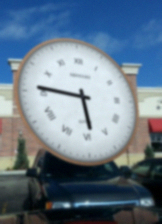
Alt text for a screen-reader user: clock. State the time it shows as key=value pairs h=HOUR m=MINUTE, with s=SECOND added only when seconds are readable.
h=5 m=46
